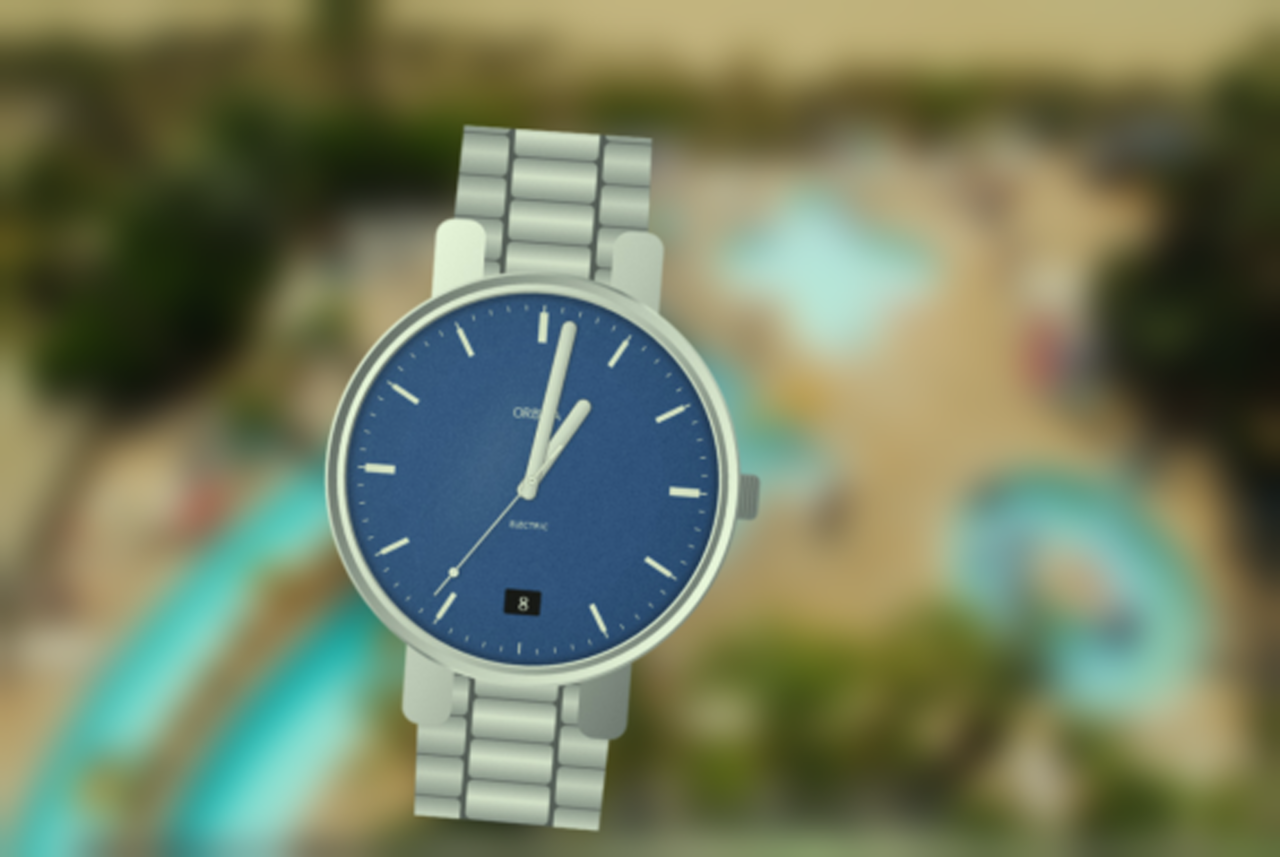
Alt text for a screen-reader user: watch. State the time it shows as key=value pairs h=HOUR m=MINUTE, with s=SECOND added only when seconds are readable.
h=1 m=1 s=36
